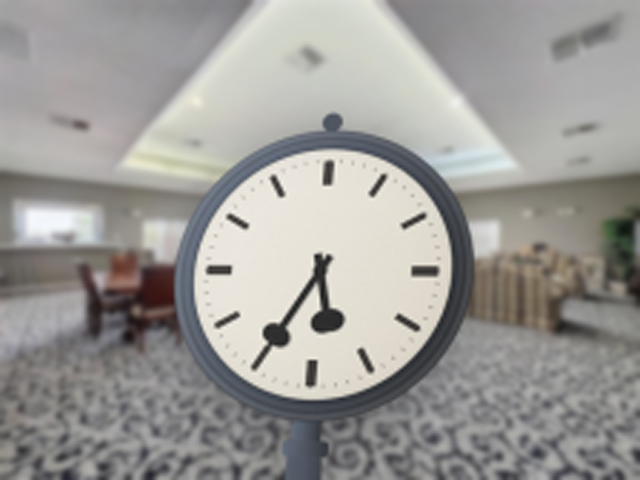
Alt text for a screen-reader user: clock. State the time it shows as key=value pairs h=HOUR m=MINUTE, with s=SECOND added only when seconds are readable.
h=5 m=35
